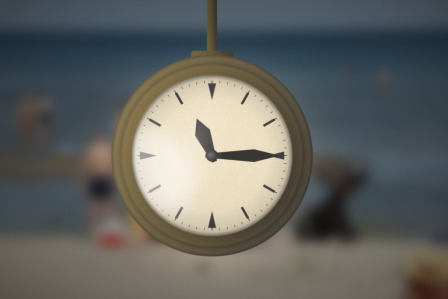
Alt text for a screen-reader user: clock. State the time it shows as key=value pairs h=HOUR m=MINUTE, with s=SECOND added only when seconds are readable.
h=11 m=15
